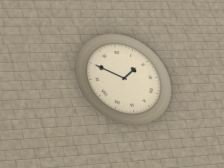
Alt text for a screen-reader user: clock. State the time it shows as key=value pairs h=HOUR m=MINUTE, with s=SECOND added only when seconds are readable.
h=1 m=50
